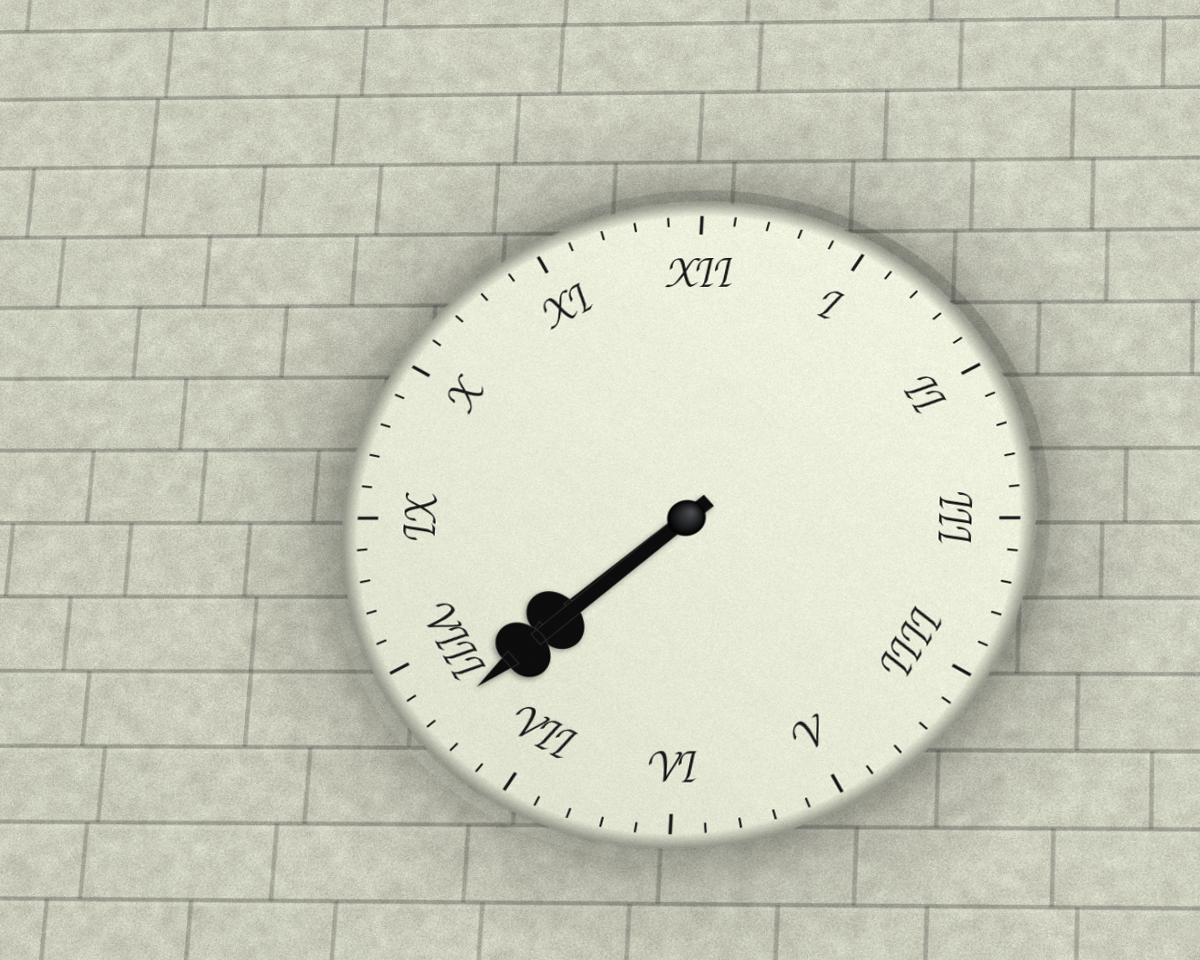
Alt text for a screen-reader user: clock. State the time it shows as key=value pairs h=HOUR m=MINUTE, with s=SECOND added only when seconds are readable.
h=7 m=38
